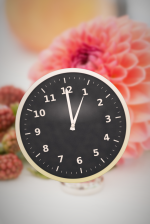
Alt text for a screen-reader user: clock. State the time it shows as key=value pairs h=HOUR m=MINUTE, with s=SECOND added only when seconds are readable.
h=1 m=0
